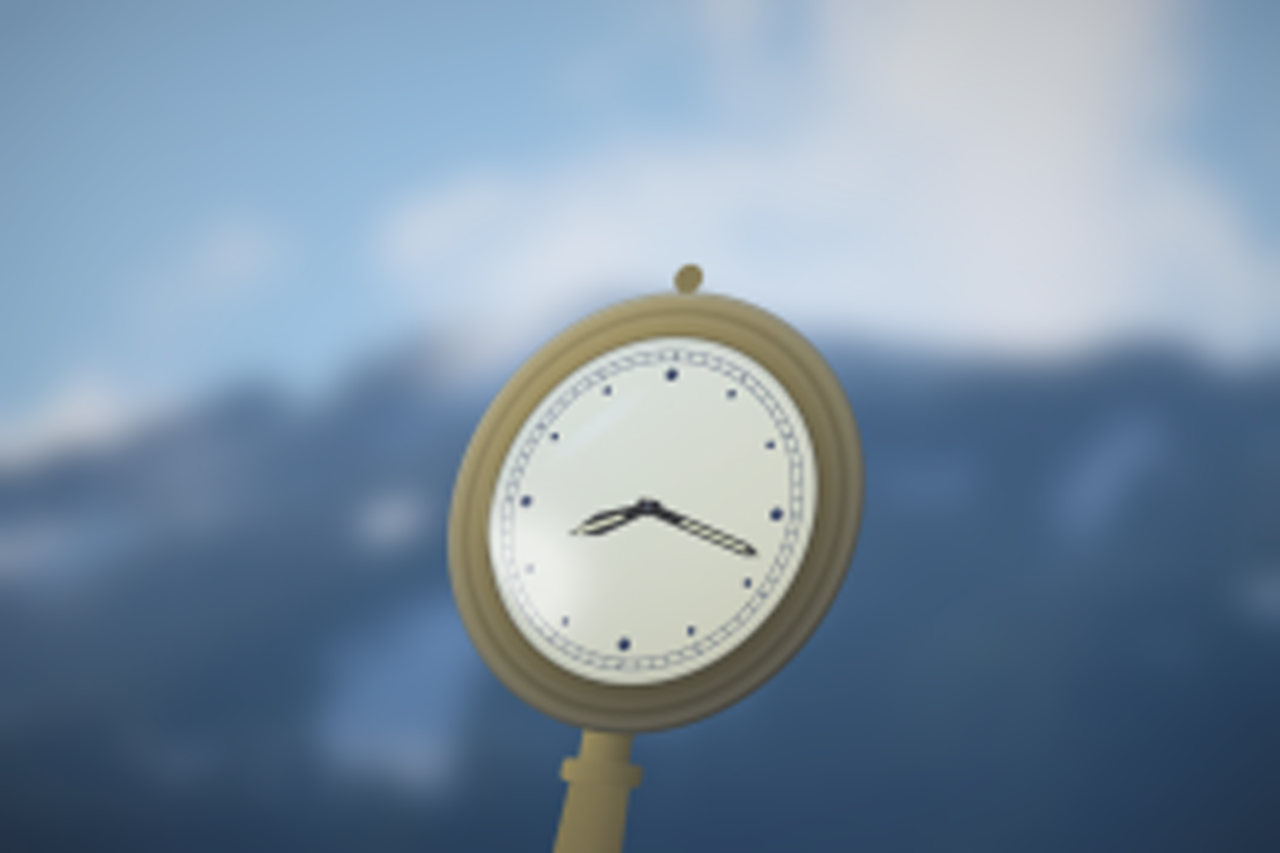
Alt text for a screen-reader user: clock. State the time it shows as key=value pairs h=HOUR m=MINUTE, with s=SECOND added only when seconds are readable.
h=8 m=18
